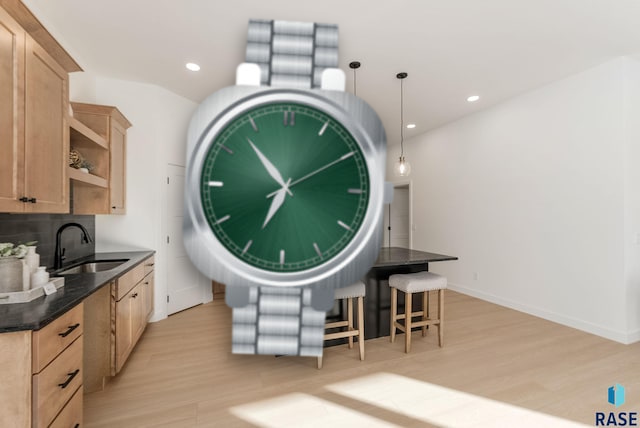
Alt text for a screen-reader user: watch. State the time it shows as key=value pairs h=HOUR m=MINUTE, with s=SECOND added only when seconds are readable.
h=6 m=53 s=10
